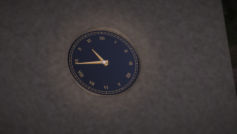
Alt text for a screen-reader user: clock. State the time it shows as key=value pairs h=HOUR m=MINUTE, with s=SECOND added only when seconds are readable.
h=10 m=44
